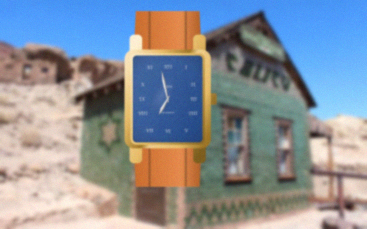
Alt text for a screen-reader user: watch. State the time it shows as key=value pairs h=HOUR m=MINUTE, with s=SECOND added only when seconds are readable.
h=6 m=58
